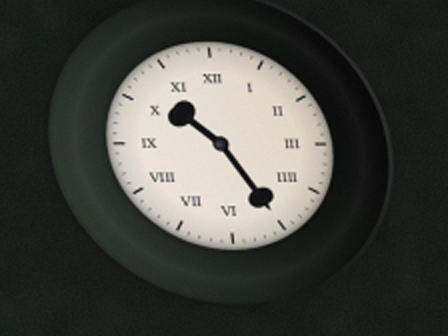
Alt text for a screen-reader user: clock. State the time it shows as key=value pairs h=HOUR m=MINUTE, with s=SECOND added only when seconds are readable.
h=10 m=25
